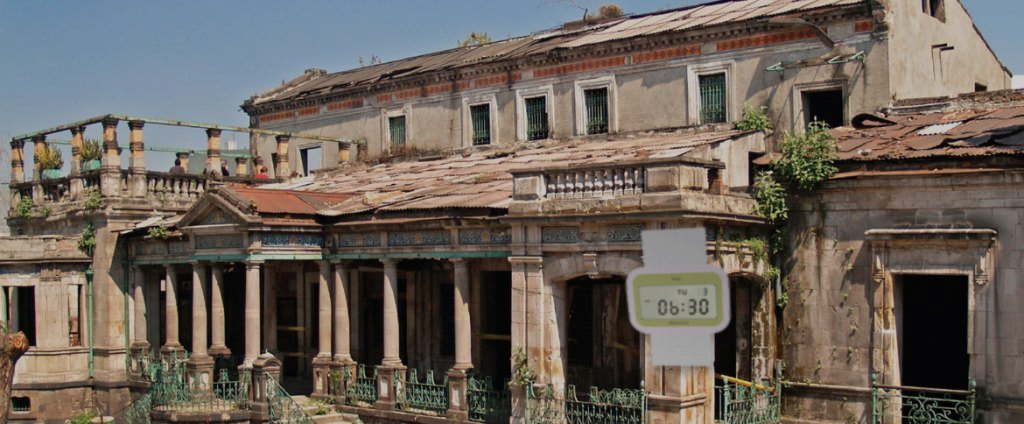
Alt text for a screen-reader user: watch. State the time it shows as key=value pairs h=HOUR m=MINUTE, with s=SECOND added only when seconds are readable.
h=6 m=30
